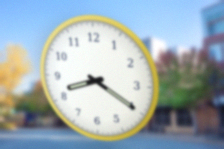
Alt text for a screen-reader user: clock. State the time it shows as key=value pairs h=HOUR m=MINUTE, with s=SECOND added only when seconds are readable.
h=8 m=20
